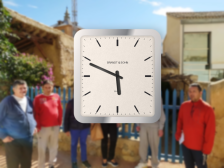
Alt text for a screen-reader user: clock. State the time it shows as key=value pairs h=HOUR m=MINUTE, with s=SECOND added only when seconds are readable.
h=5 m=49
